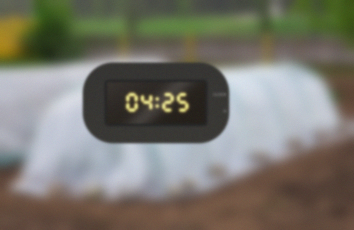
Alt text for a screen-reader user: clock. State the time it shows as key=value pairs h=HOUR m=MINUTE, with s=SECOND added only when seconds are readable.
h=4 m=25
